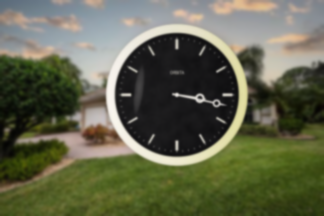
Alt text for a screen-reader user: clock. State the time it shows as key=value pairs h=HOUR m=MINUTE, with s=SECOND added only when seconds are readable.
h=3 m=17
